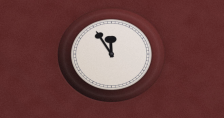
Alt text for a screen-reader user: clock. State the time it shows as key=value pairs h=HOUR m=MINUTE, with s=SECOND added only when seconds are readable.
h=11 m=55
